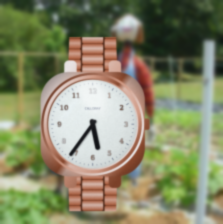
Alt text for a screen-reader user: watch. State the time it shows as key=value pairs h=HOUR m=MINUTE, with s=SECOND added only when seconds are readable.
h=5 m=36
